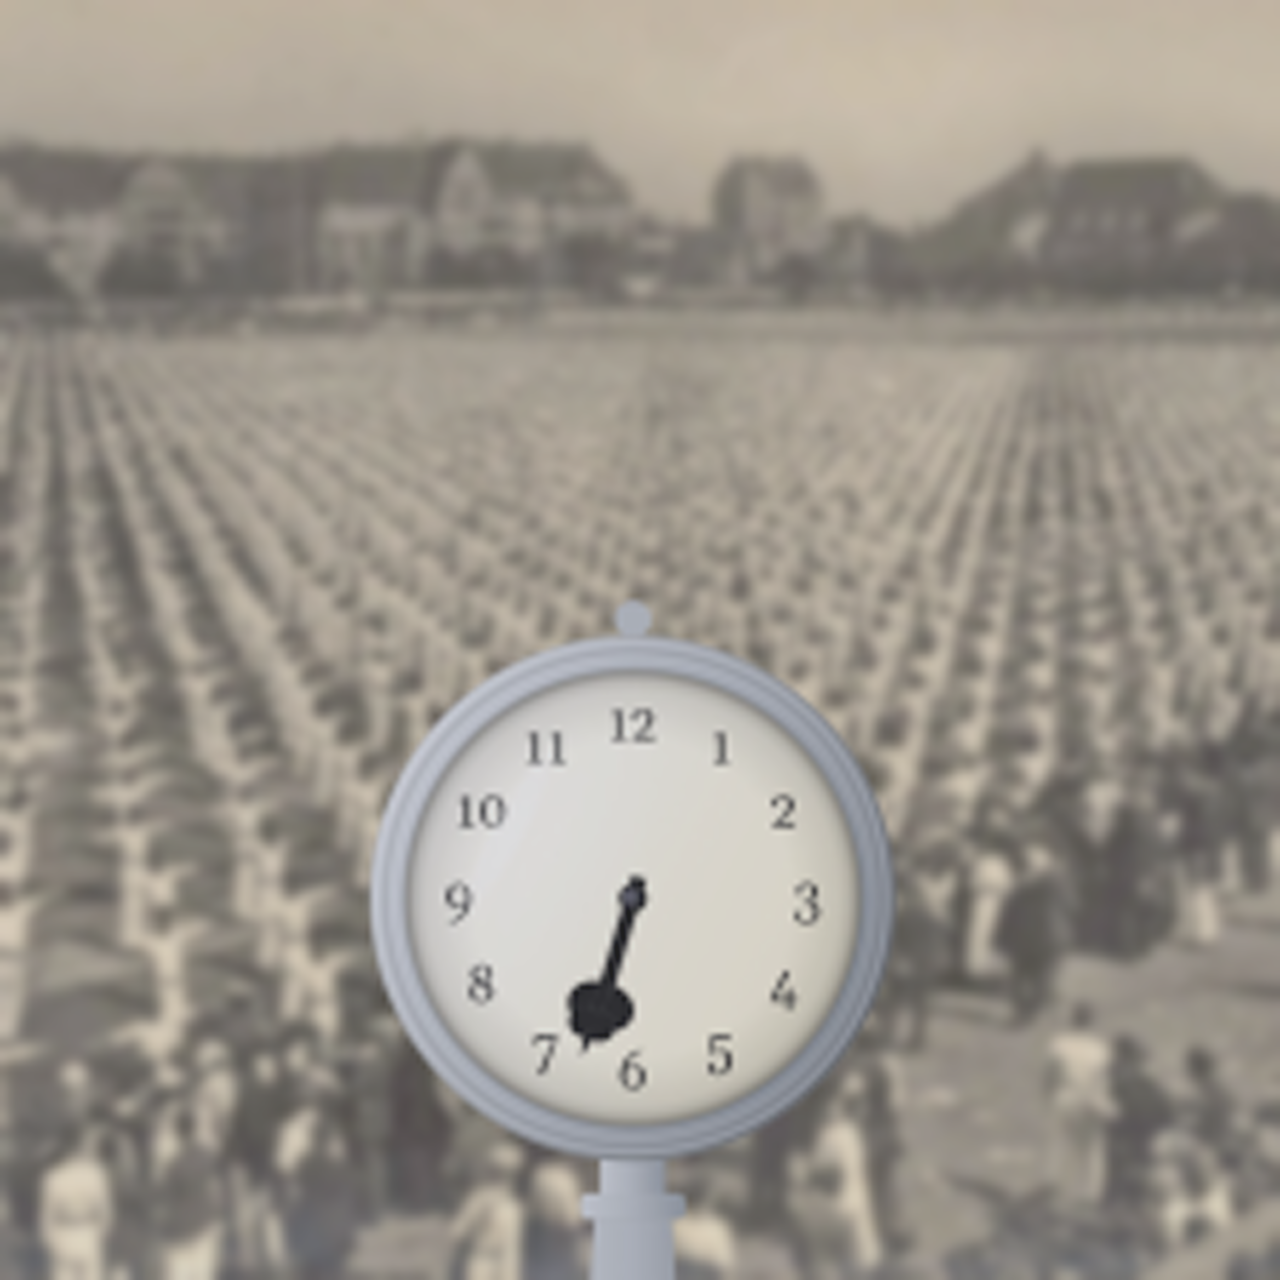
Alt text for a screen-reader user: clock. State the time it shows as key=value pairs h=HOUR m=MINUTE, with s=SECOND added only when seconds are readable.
h=6 m=33
